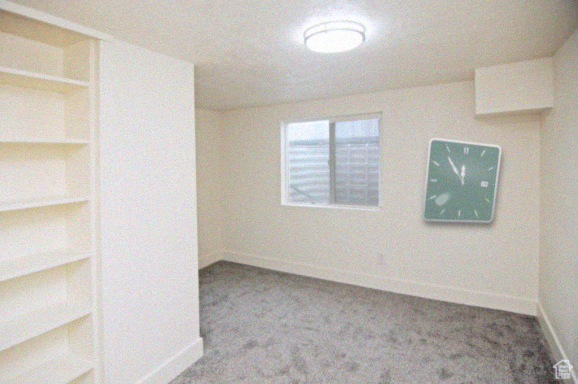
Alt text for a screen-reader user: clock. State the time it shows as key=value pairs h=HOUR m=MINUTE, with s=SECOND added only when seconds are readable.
h=11 m=54
